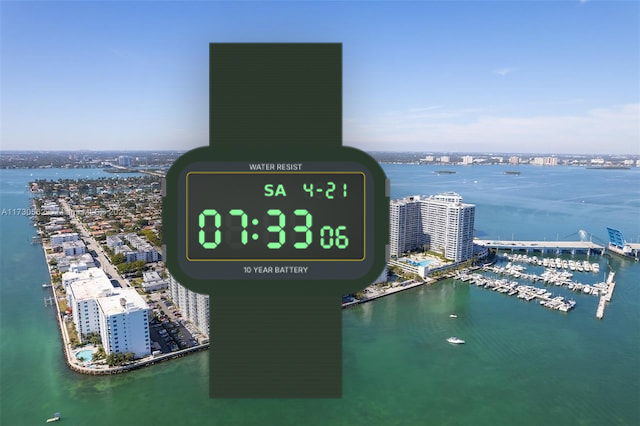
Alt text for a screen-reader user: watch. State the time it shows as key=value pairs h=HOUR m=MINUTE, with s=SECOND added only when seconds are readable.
h=7 m=33 s=6
